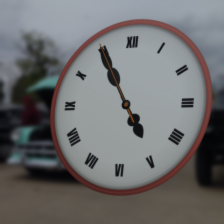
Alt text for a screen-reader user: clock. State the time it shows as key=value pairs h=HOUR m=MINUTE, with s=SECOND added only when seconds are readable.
h=4 m=54 s=55
